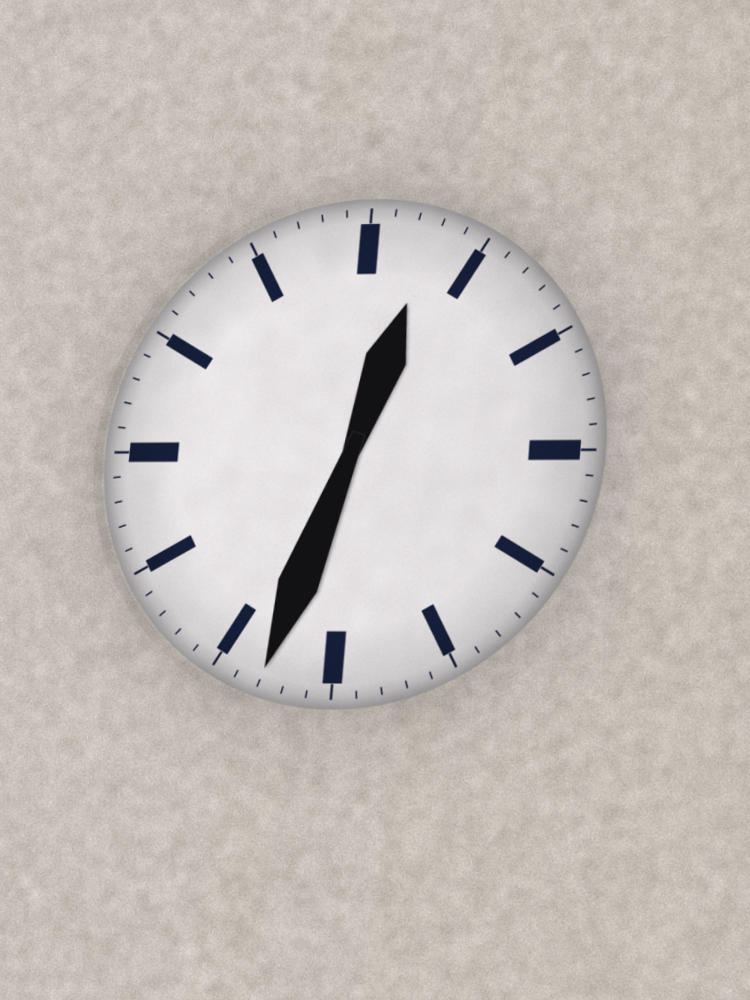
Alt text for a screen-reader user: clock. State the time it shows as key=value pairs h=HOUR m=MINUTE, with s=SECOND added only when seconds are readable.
h=12 m=33
